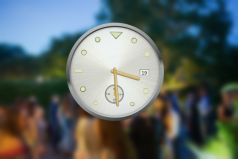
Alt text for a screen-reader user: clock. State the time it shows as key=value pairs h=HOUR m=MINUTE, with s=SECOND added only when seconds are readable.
h=3 m=29
